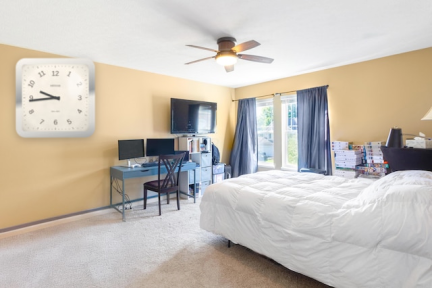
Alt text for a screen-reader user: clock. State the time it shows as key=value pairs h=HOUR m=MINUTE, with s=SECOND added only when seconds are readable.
h=9 m=44
